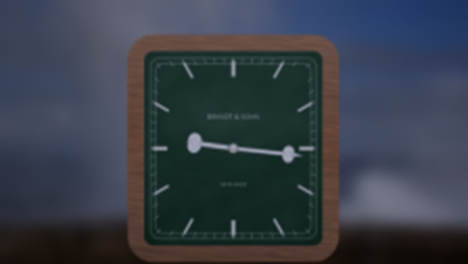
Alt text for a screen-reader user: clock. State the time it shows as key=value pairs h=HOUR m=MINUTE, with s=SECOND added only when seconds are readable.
h=9 m=16
